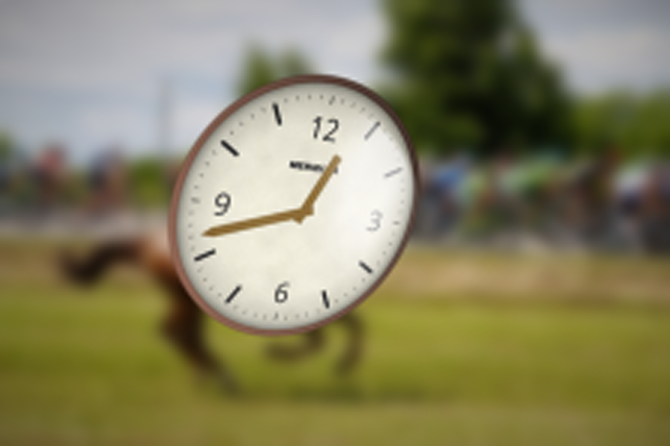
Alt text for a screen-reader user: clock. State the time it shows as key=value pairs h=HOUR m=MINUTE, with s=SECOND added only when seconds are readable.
h=12 m=42
